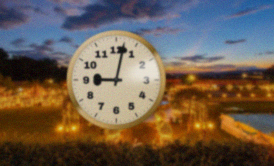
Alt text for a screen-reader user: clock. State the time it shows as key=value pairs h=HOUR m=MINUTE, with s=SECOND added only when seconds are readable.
h=9 m=2
